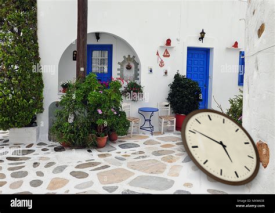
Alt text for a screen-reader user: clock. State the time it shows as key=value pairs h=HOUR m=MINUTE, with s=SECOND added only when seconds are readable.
h=5 m=51
